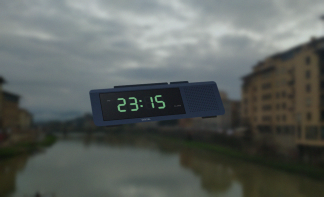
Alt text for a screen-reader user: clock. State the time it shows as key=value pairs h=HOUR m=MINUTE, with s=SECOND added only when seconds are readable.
h=23 m=15
